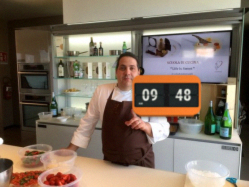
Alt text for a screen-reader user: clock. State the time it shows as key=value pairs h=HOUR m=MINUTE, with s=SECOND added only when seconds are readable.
h=9 m=48
